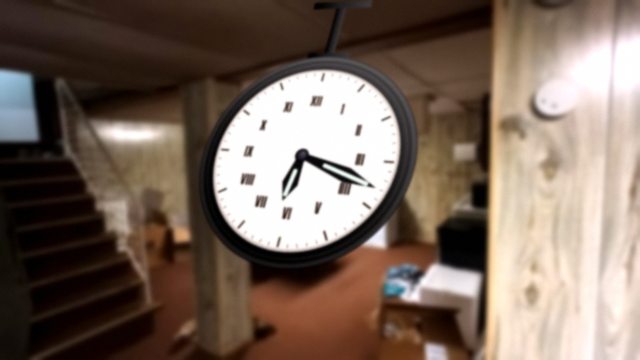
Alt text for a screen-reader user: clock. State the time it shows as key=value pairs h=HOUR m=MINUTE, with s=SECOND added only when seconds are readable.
h=6 m=18
